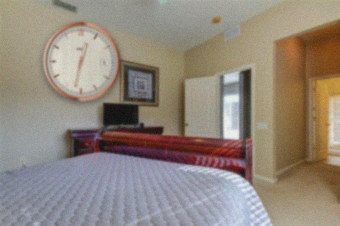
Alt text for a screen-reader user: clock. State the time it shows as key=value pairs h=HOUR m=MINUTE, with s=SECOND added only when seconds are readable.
h=12 m=32
